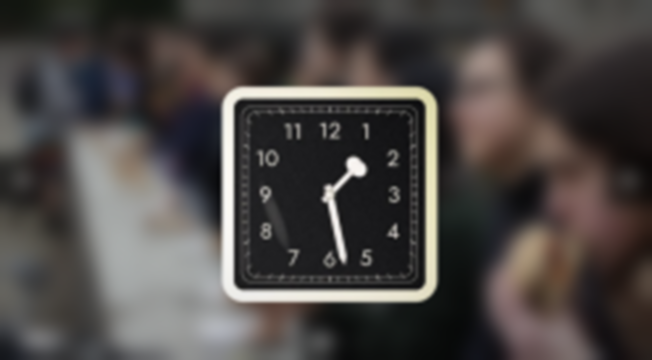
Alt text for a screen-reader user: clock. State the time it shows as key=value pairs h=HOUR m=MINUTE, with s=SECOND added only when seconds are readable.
h=1 m=28
